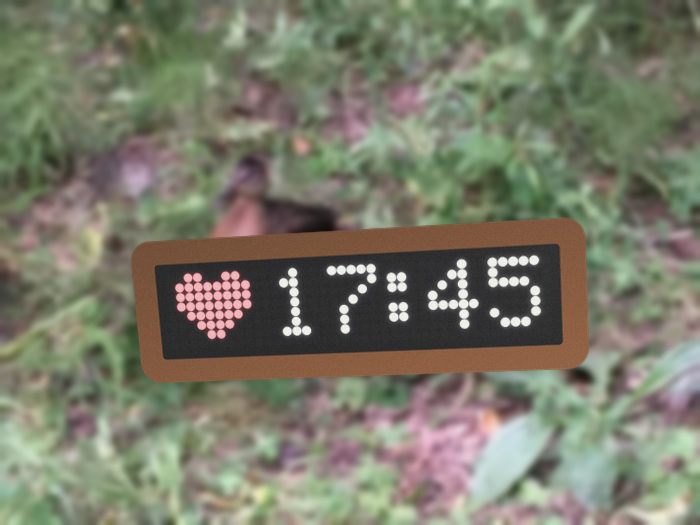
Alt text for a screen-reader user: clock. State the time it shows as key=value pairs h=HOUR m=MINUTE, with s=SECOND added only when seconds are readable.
h=17 m=45
